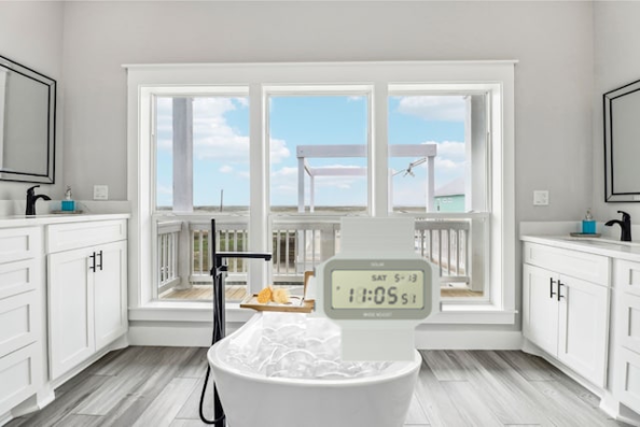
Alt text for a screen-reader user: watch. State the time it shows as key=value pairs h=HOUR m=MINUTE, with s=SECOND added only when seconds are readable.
h=11 m=5 s=51
